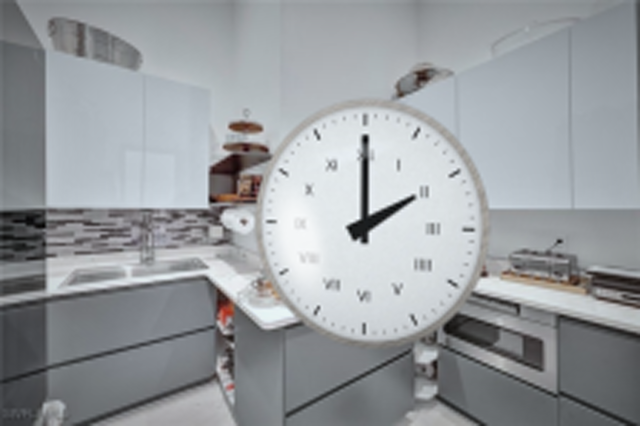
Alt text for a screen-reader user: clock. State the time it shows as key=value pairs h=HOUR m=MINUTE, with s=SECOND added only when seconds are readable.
h=2 m=0
